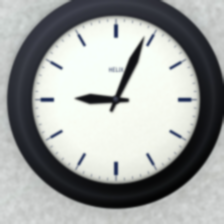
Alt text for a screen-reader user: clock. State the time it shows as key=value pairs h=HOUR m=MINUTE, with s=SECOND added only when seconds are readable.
h=9 m=4
